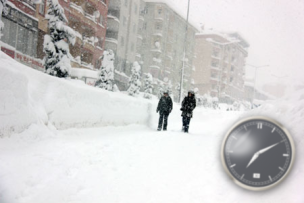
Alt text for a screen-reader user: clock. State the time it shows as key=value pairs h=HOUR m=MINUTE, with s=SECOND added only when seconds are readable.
h=7 m=10
